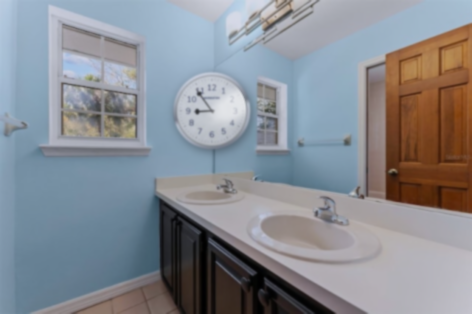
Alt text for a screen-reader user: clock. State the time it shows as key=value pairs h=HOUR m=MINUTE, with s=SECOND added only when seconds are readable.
h=8 m=54
